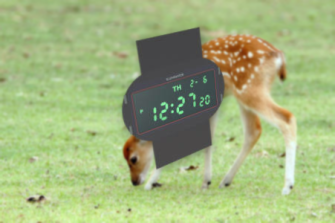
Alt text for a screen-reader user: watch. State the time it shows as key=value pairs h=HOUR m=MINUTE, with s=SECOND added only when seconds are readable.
h=12 m=27 s=20
